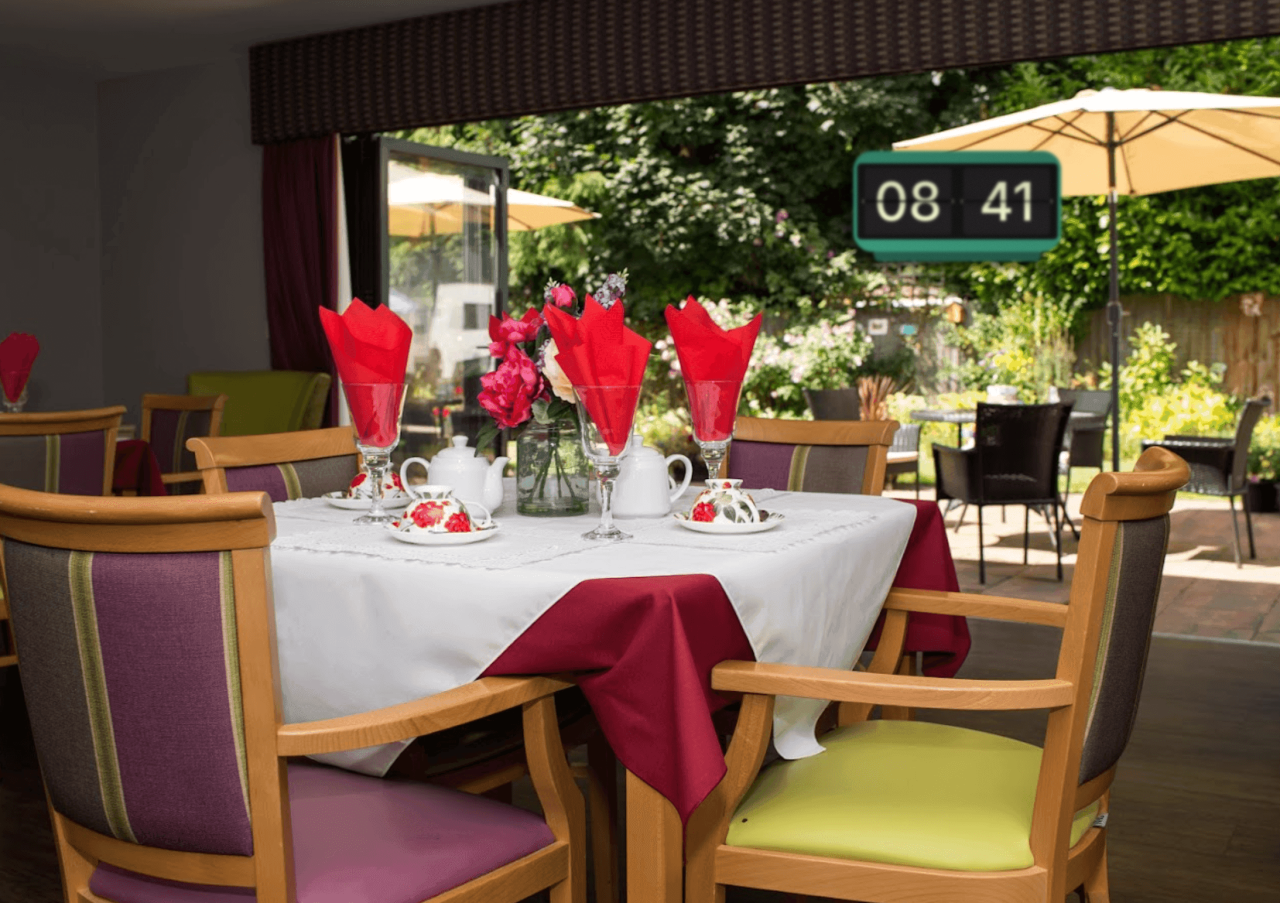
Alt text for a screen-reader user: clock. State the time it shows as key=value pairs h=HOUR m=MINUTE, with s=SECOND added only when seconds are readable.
h=8 m=41
